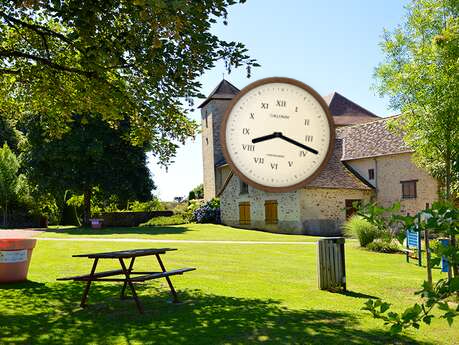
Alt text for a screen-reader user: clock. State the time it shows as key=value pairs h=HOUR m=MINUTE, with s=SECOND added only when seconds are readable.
h=8 m=18
